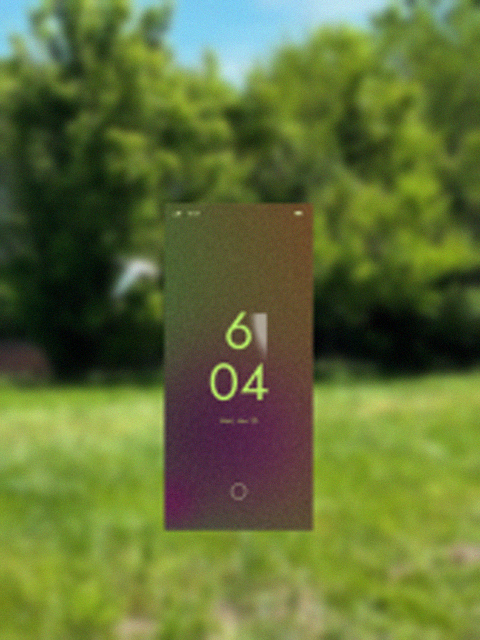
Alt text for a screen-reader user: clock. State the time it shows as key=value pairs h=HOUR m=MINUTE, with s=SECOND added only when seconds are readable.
h=6 m=4
